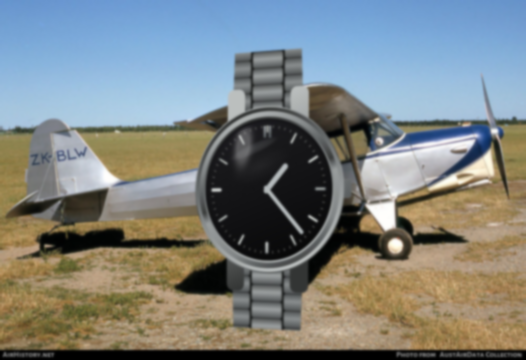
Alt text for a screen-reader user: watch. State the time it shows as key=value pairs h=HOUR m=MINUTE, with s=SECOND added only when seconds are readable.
h=1 m=23
